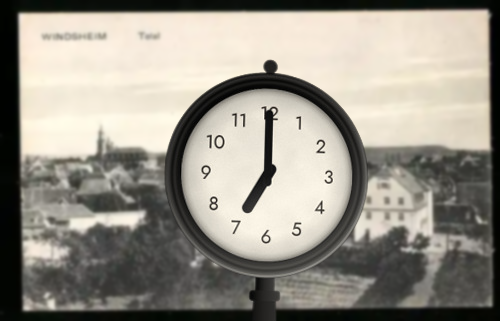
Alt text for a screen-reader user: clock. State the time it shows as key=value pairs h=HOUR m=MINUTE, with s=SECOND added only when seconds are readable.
h=7 m=0
